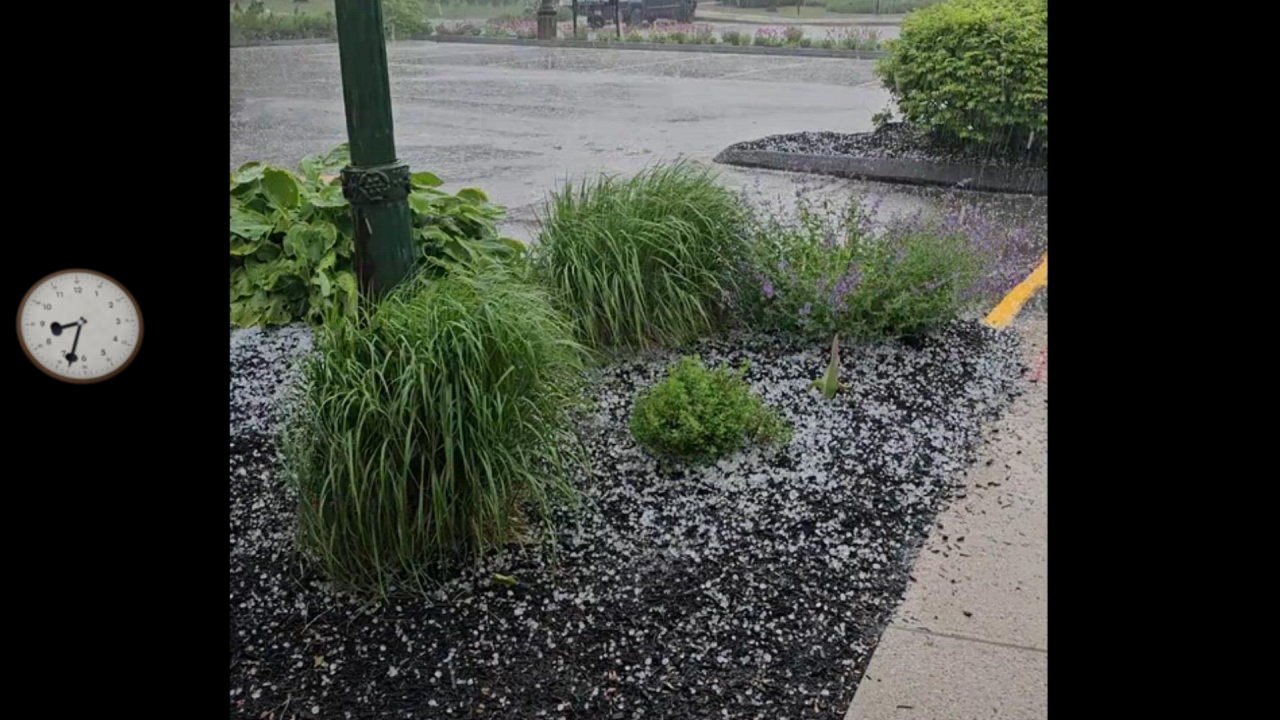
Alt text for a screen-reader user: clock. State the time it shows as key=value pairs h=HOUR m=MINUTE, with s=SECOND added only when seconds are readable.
h=8 m=33
